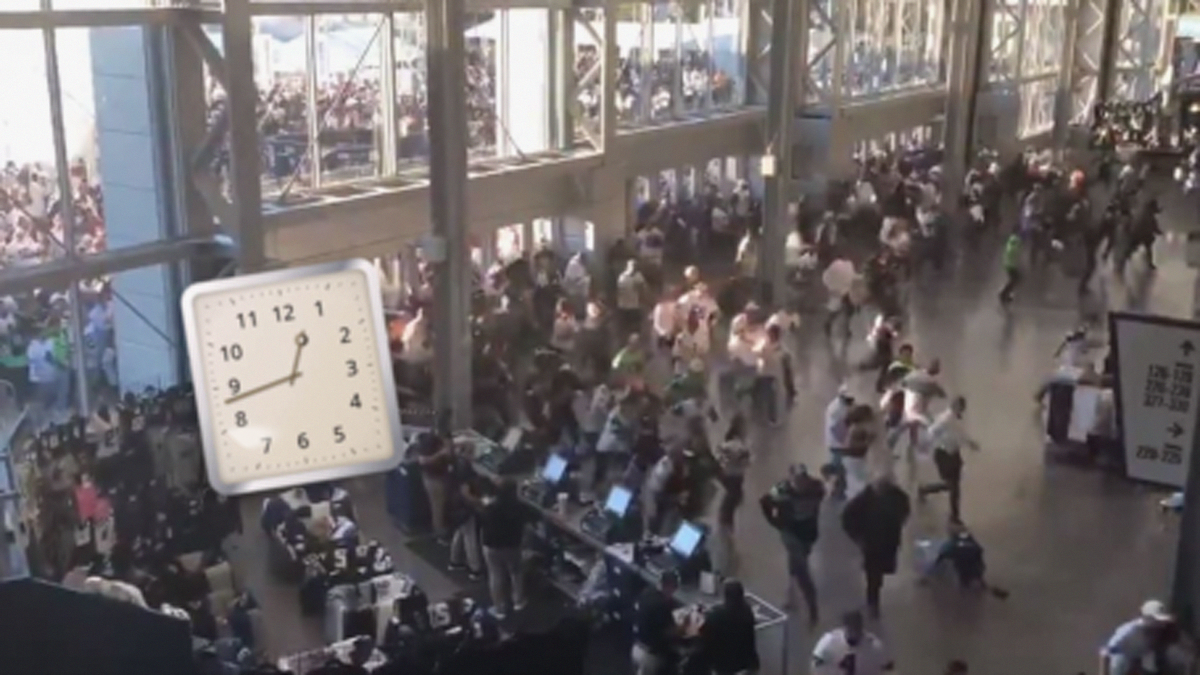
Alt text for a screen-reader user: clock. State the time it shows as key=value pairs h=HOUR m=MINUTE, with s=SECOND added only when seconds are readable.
h=12 m=43
